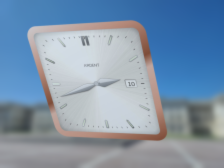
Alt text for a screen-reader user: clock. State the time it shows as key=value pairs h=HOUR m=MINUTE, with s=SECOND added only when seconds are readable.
h=2 m=42
